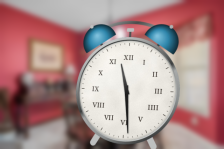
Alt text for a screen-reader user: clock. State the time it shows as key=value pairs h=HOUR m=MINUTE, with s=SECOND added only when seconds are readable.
h=11 m=29
